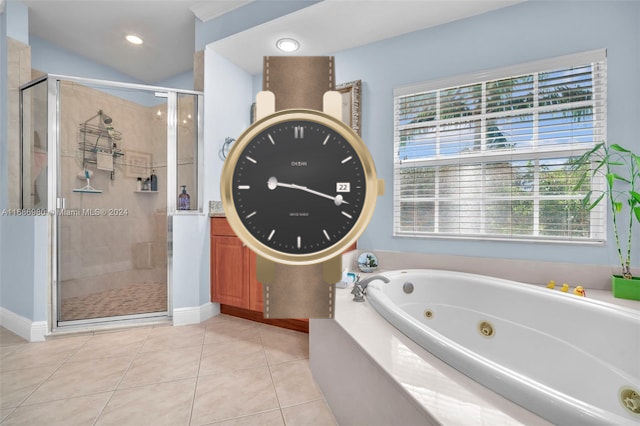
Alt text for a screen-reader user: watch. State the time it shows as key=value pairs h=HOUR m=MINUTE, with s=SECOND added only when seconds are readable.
h=9 m=18
